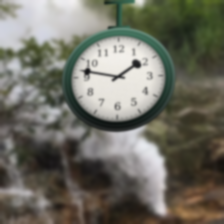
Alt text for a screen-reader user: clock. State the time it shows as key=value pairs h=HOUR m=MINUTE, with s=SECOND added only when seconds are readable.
h=1 m=47
